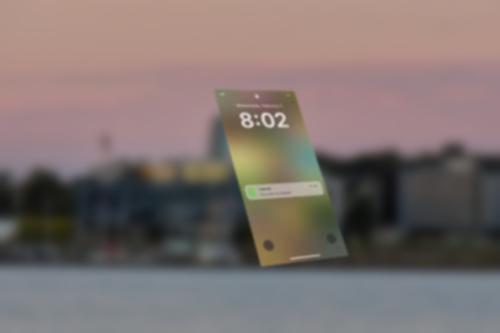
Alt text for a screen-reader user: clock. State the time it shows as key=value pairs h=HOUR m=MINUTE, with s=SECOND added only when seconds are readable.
h=8 m=2
